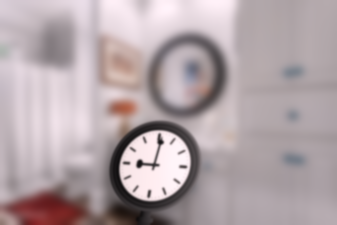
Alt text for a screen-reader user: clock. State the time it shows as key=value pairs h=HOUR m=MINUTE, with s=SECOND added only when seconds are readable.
h=9 m=1
